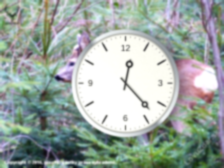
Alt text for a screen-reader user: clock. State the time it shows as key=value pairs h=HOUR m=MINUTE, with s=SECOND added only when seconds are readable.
h=12 m=23
